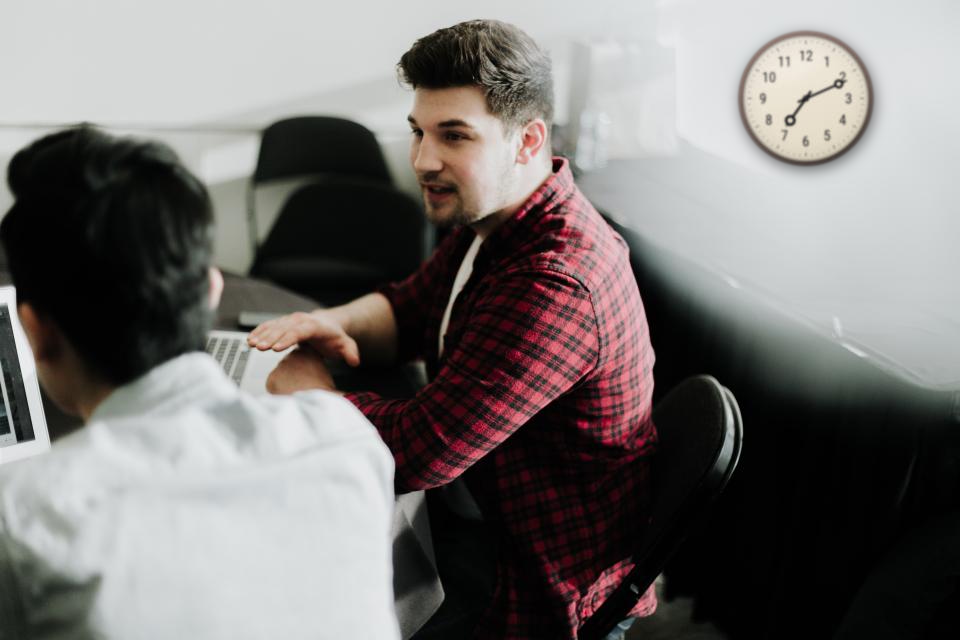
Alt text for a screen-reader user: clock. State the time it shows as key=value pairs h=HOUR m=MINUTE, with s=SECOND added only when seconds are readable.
h=7 m=11
